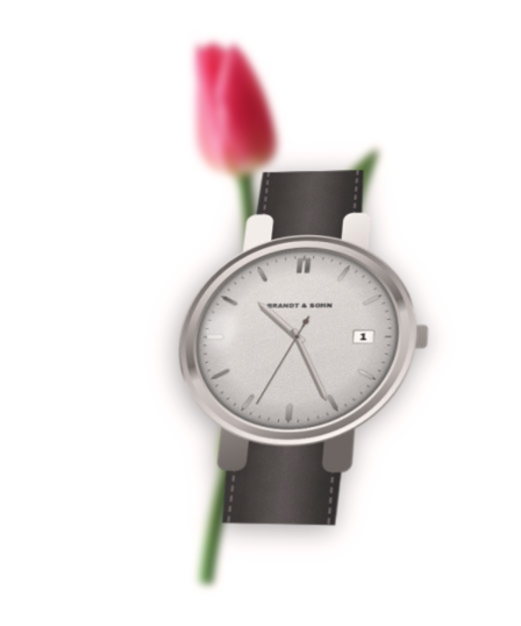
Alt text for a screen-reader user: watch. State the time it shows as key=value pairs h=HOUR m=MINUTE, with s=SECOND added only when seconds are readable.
h=10 m=25 s=34
